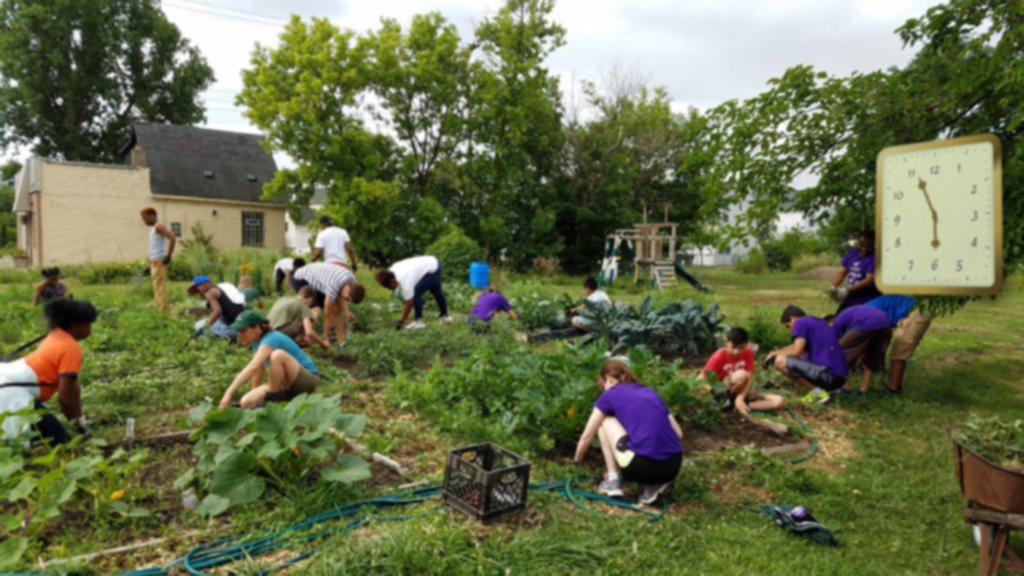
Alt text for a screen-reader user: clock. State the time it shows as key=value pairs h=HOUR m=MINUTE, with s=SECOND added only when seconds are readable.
h=5 m=56
